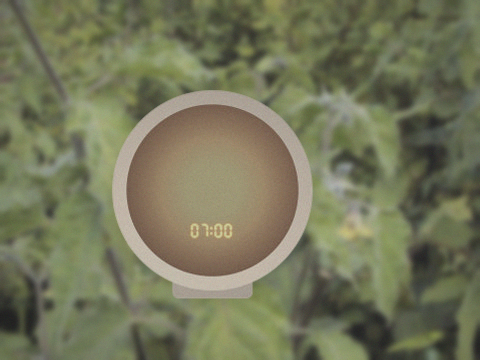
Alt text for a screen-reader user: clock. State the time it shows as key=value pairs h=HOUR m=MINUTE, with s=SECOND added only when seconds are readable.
h=7 m=0
